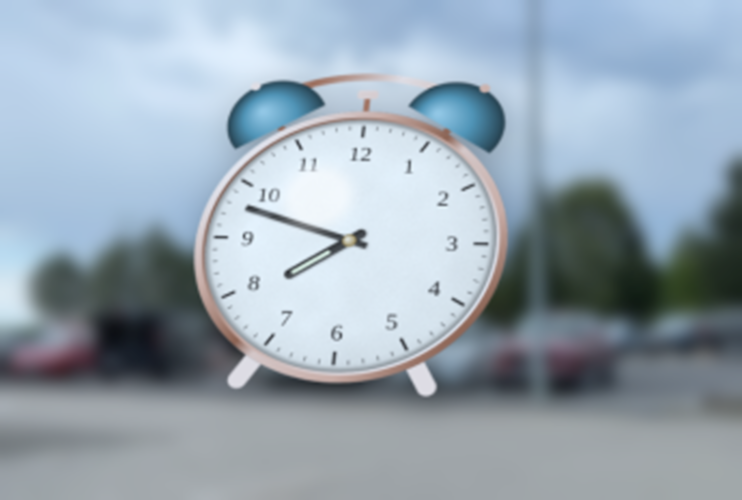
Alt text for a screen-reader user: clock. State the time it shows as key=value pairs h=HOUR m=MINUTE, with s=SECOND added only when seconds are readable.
h=7 m=48
